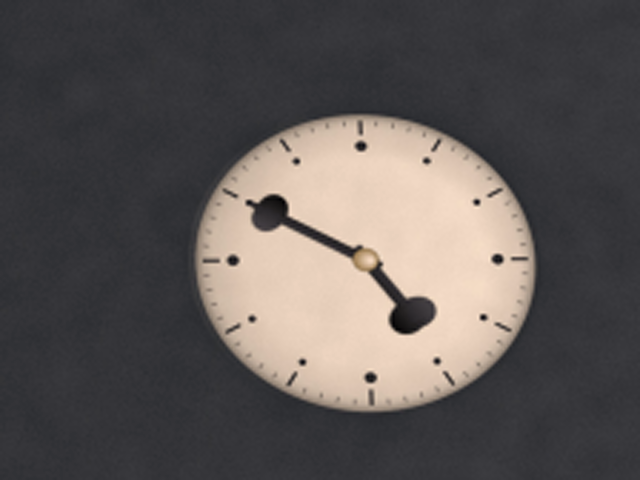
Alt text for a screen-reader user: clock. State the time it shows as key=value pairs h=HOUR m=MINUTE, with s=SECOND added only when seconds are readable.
h=4 m=50
